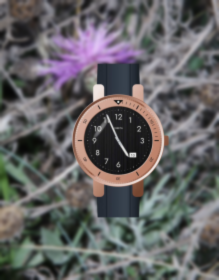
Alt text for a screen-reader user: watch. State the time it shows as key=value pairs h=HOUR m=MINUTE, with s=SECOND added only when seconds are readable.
h=4 m=56
